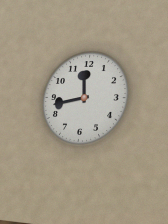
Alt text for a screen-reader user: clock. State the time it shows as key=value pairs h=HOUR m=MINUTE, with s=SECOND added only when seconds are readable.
h=11 m=43
